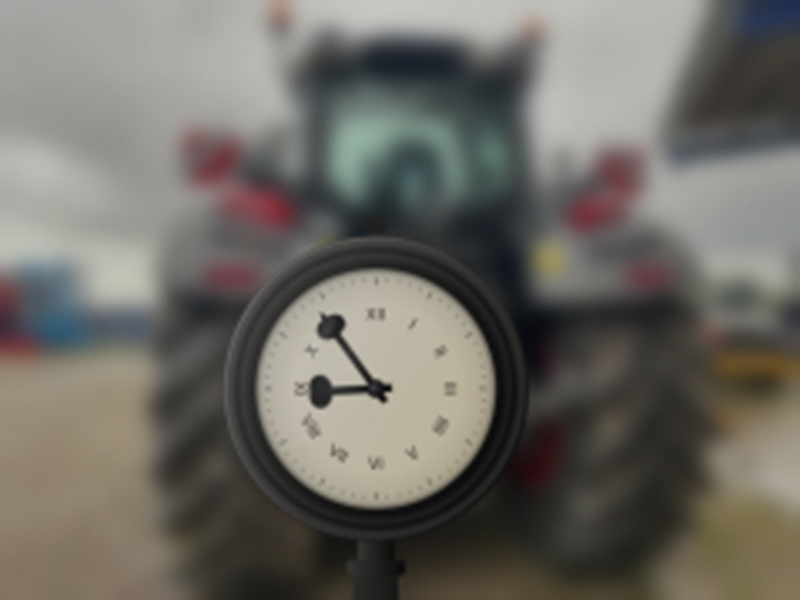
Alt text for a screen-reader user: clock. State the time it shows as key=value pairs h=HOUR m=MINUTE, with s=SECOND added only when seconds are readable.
h=8 m=54
